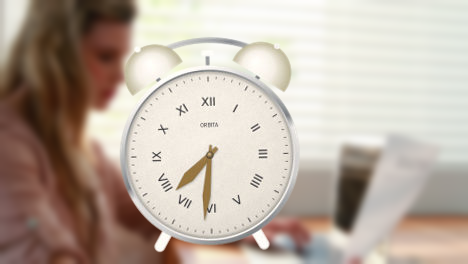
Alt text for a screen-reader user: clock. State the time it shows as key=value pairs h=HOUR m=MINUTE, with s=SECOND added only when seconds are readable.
h=7 m=31
